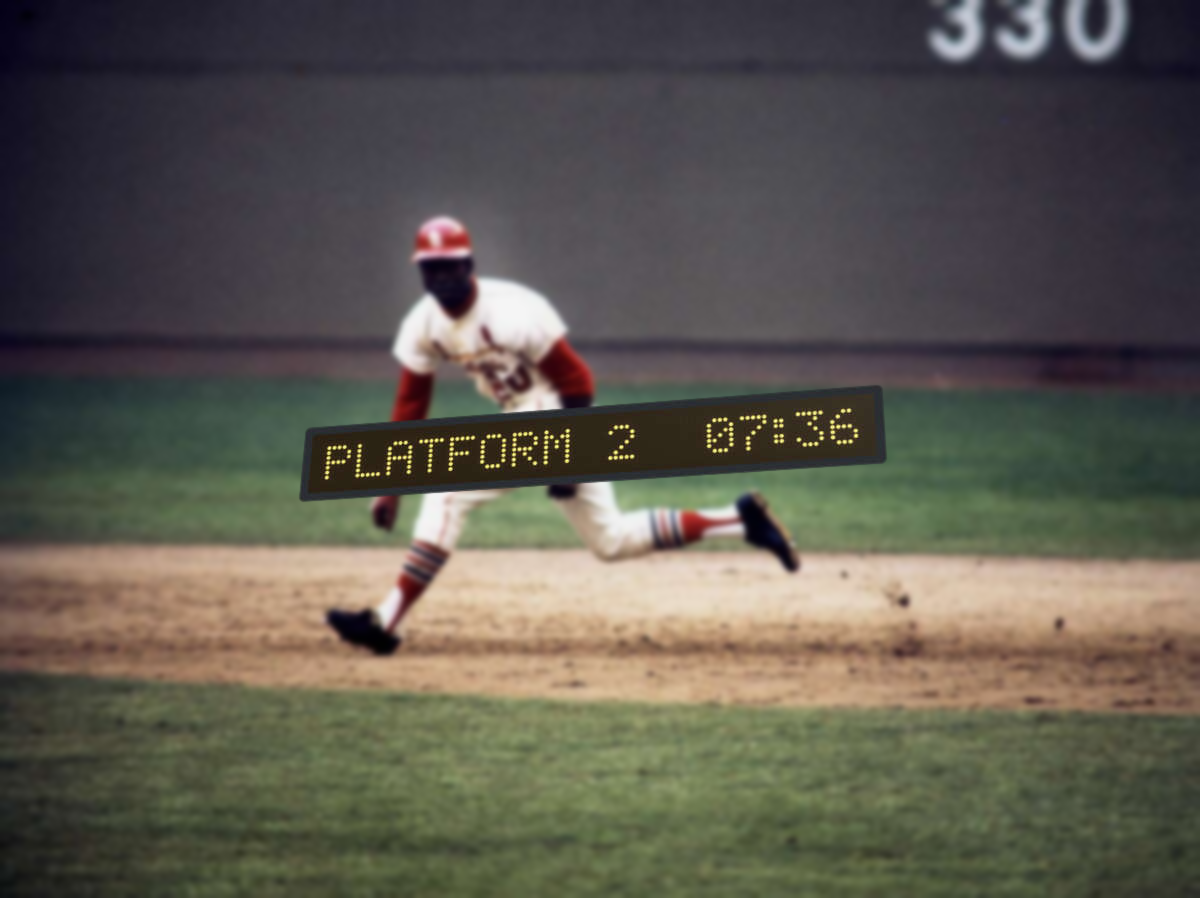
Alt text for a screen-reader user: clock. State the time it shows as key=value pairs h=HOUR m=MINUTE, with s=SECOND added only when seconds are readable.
h=7 m=36
